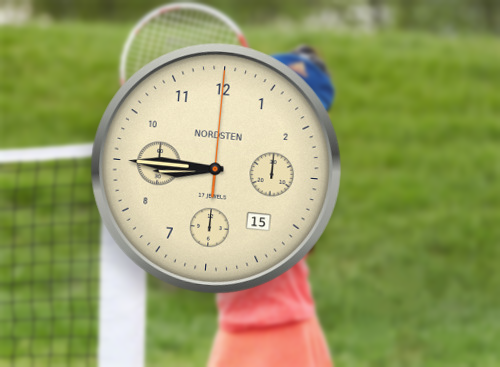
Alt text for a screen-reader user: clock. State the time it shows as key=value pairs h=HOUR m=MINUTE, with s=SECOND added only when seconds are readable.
h=8 m=45
